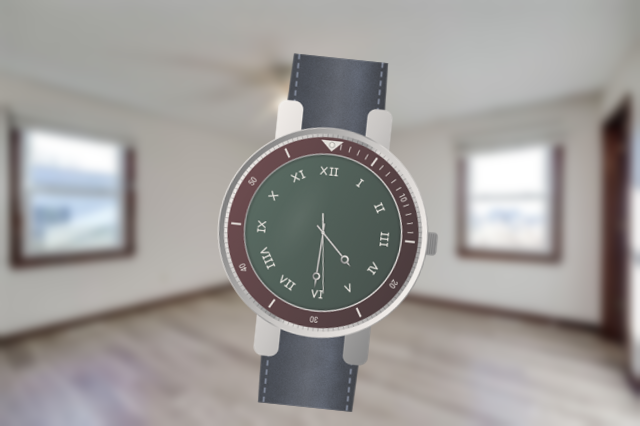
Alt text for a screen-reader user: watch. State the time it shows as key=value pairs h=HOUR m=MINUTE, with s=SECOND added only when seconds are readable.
h=4 m=30 s=29
